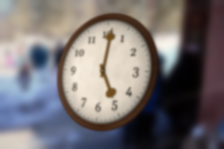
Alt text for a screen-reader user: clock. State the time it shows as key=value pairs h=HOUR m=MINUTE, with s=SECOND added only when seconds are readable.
h=5 m=1
